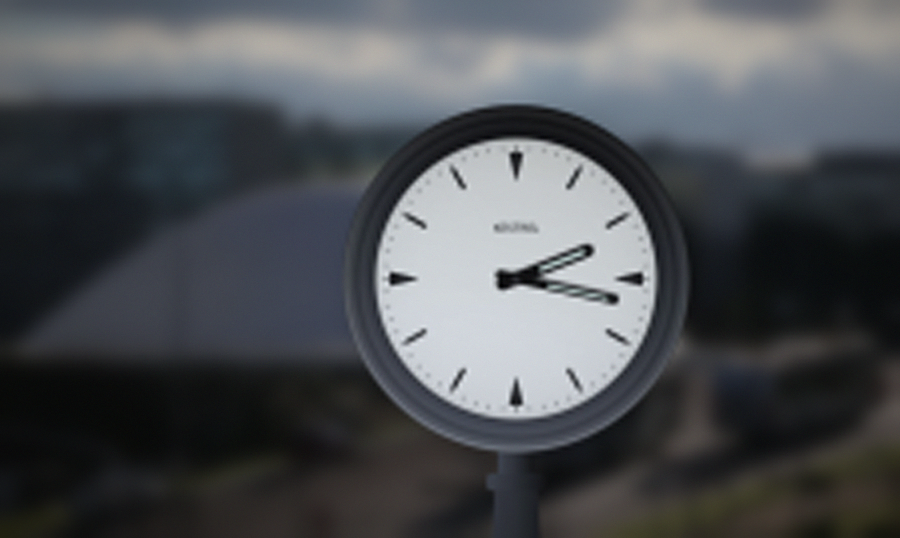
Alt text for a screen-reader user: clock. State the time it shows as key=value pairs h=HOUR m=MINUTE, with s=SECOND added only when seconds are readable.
h=2 m=17
